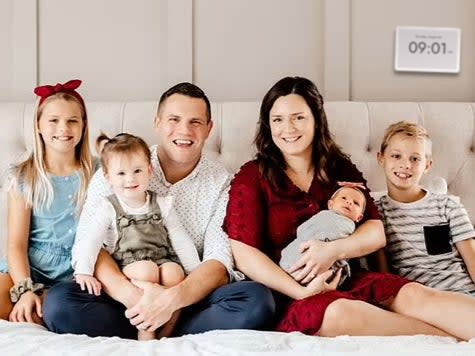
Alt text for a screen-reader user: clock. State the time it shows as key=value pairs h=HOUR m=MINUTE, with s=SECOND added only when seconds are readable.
h=9 m=1
